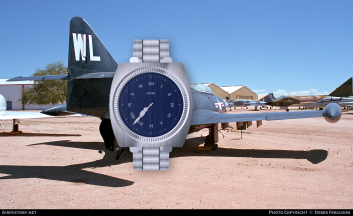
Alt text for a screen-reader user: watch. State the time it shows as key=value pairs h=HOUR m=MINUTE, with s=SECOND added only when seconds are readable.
h=7 m=37
